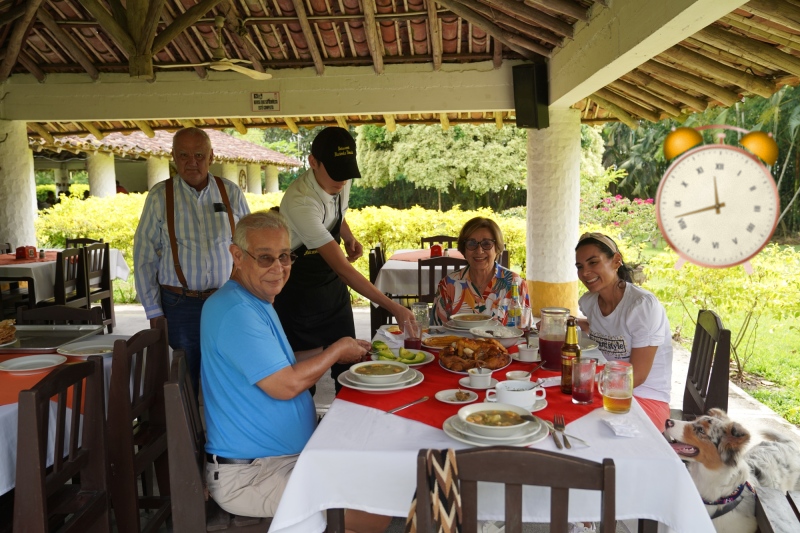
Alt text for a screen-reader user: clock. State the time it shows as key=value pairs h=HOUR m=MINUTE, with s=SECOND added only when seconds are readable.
h=11 m=42
